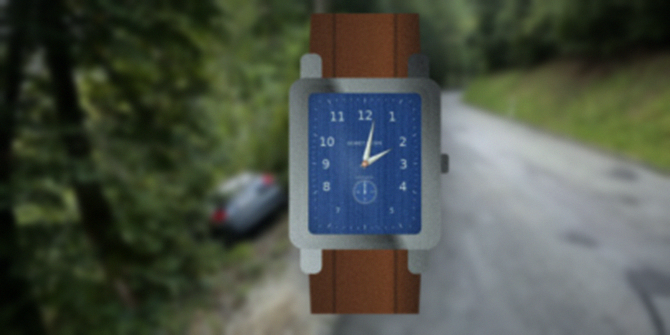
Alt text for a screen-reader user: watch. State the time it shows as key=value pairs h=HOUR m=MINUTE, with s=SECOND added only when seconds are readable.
h=2 m=2
